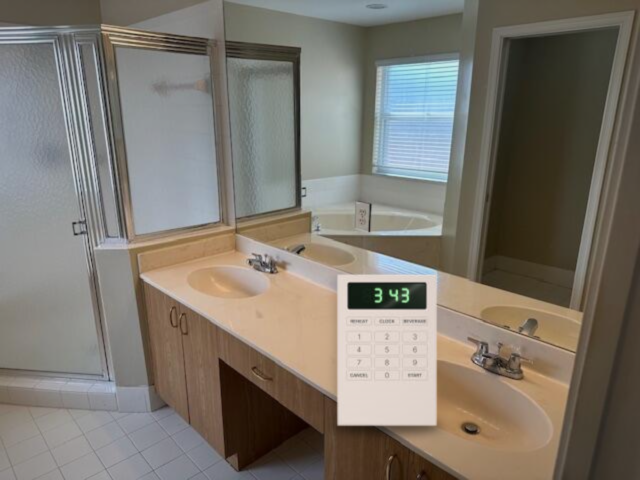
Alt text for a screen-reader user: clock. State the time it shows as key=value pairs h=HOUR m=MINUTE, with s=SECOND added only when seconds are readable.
h=3 m=43
